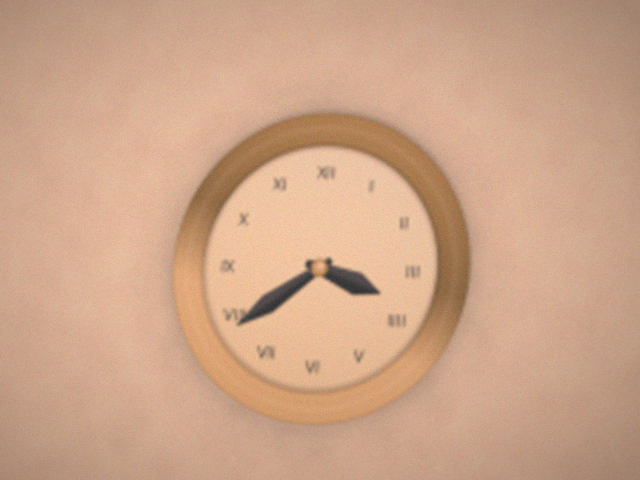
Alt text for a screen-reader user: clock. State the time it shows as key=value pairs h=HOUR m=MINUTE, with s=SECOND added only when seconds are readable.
h=3 m=39
